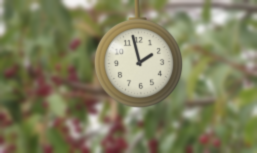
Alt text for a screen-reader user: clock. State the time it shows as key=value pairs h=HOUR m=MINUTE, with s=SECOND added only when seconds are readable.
h=1 m=58
